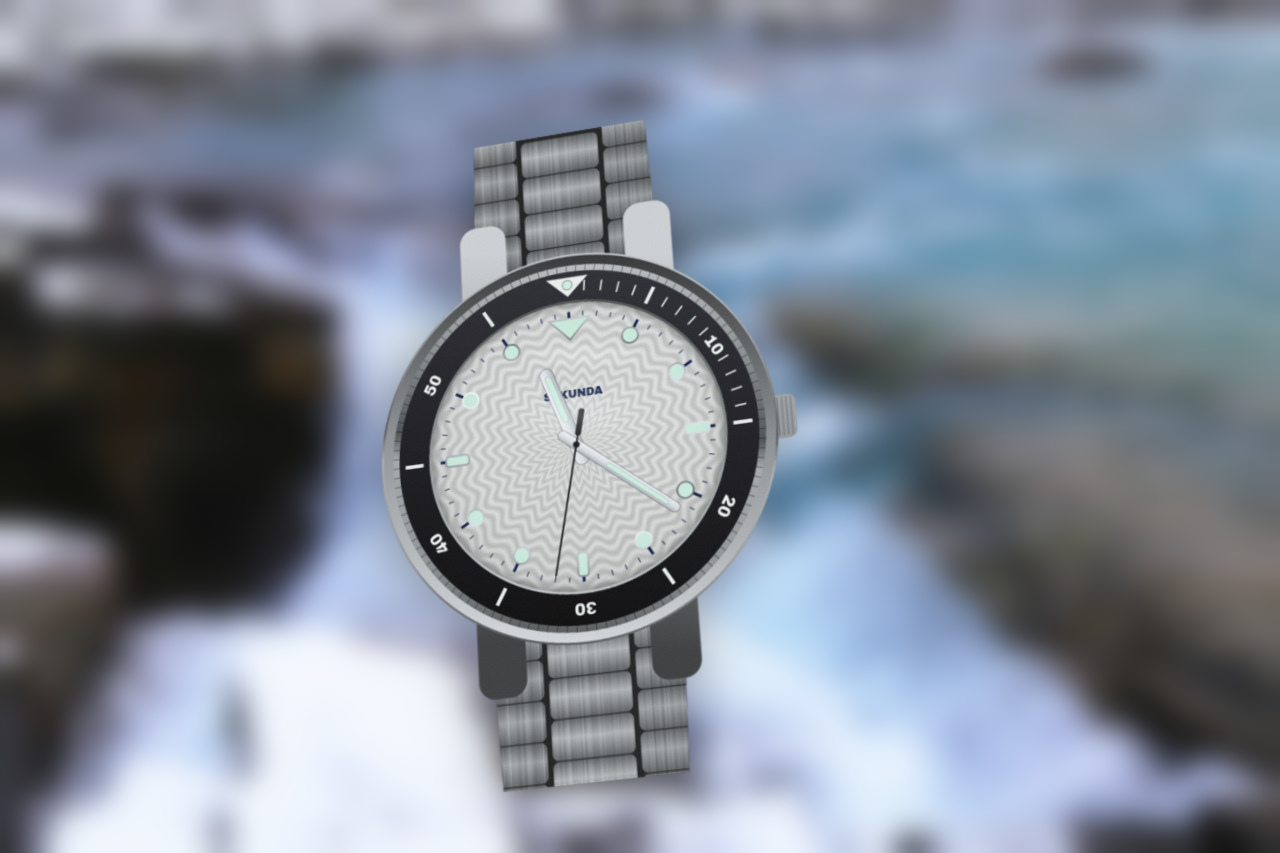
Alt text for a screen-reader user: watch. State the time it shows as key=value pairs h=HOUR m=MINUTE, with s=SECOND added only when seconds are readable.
h=11 m=21 s=32
